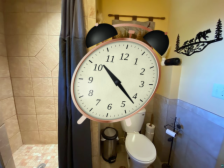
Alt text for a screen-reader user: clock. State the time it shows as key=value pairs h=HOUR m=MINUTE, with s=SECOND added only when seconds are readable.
h=10 m=22
